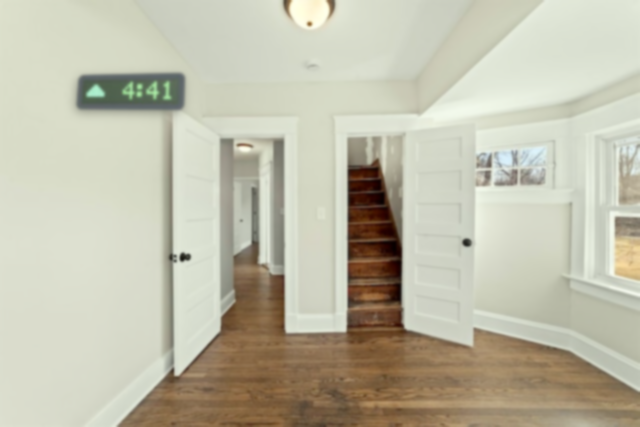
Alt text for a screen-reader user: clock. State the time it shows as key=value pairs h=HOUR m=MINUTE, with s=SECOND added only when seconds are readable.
h=4 m=41
